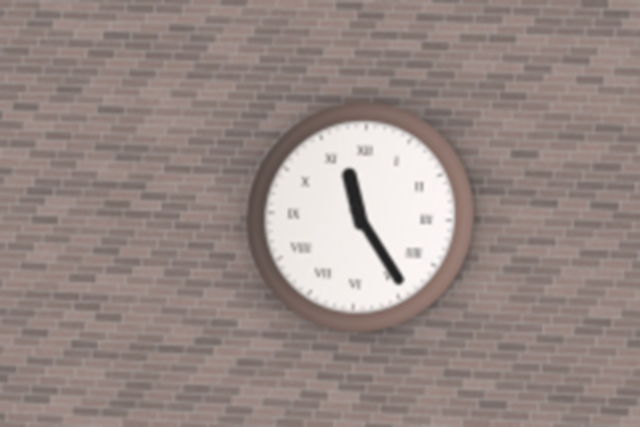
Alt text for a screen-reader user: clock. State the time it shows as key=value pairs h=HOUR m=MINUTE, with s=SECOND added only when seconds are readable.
h=11 m=24
